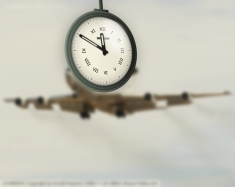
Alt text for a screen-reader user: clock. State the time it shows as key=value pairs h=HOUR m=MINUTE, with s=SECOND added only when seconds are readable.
h=11 m=50
